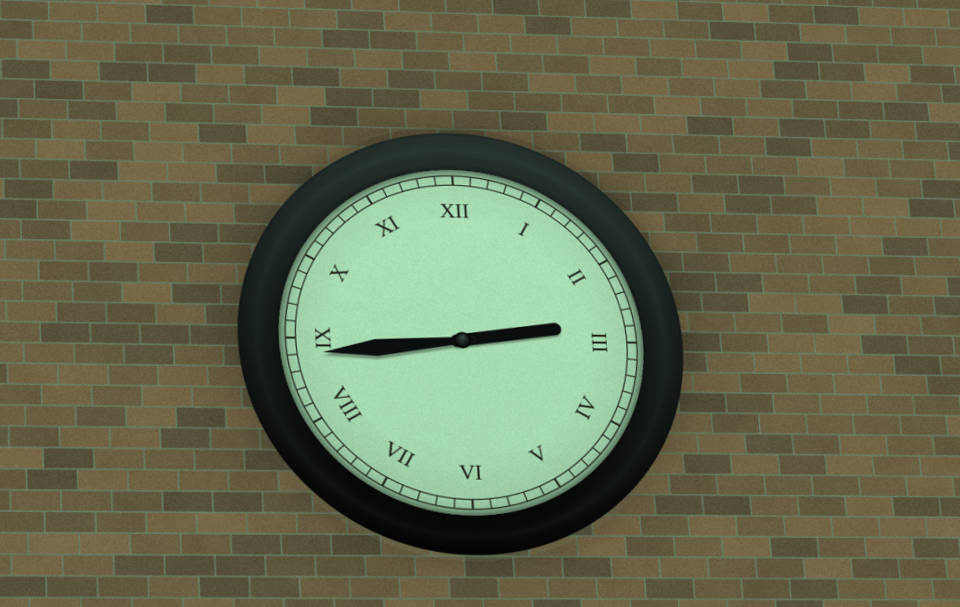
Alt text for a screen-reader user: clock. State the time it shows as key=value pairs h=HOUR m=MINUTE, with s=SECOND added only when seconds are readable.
h=2 m=44
